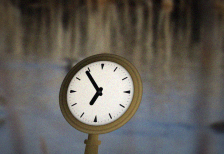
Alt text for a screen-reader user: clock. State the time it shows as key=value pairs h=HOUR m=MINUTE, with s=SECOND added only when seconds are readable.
h=6 m=54
